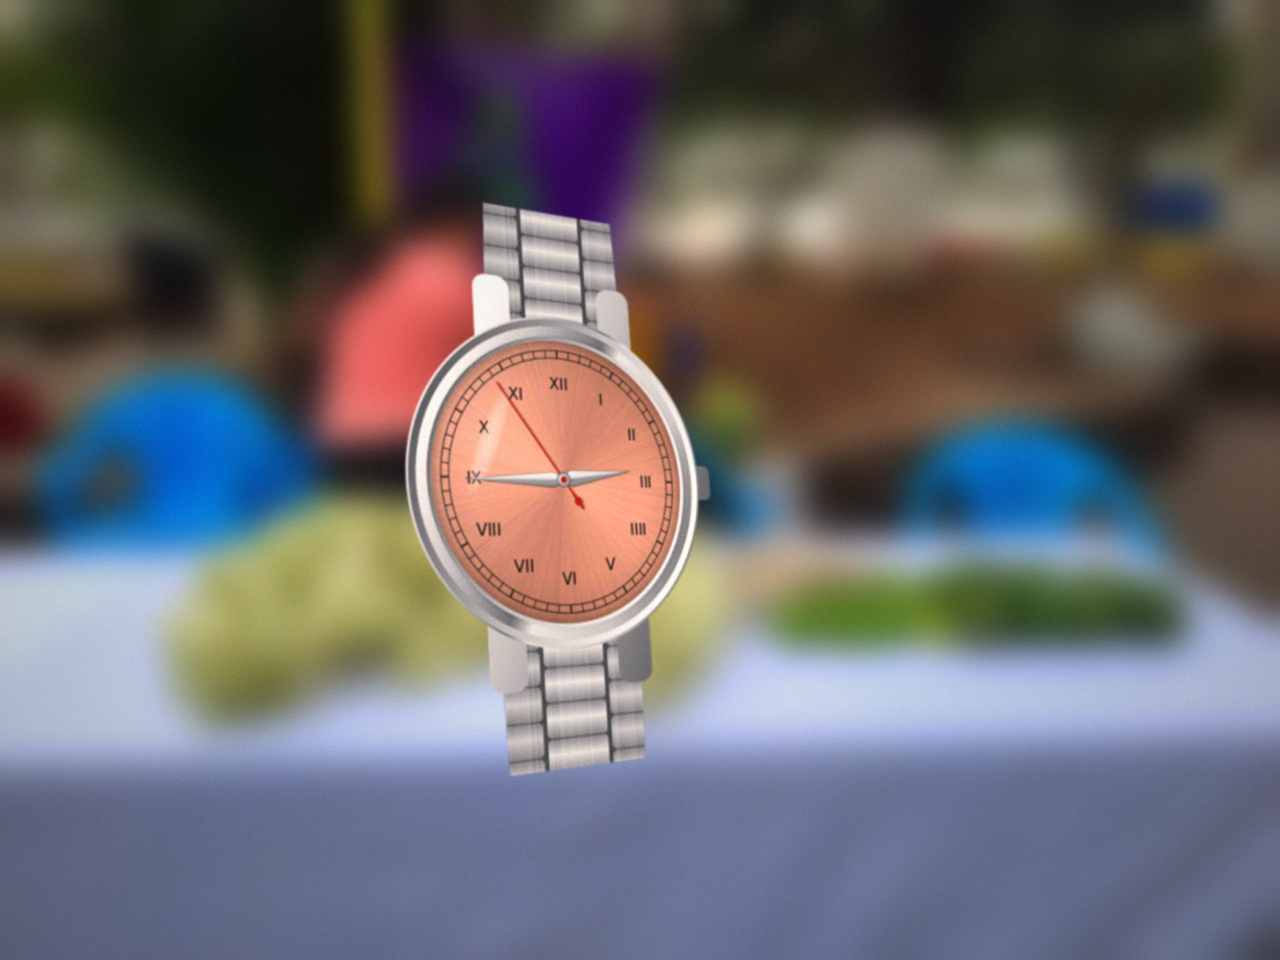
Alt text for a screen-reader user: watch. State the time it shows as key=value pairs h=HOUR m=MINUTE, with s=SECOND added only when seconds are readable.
h=2 m=44 s=54
